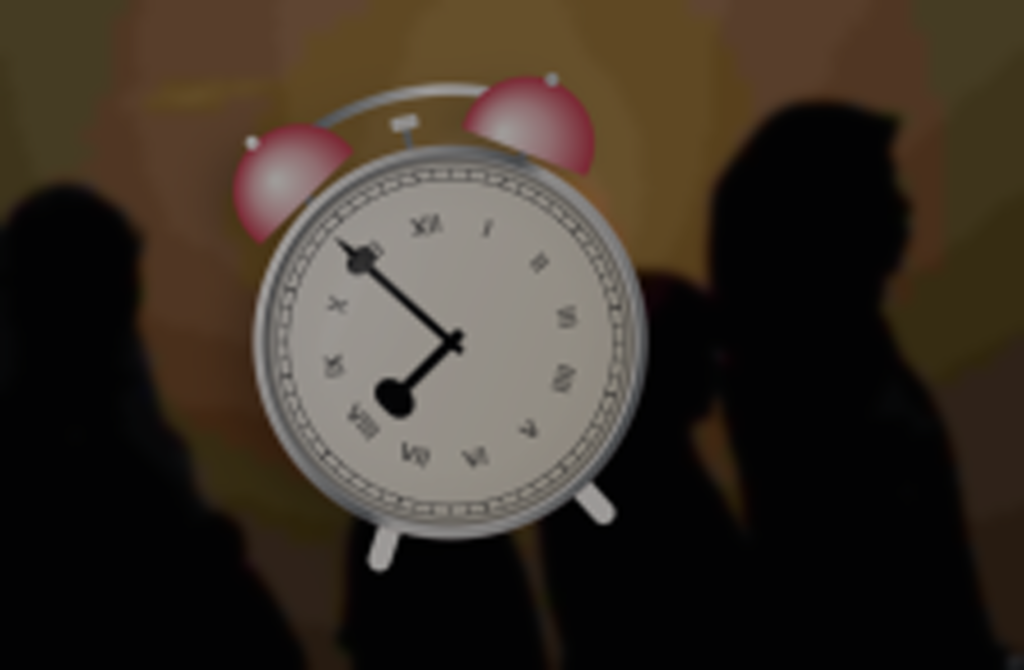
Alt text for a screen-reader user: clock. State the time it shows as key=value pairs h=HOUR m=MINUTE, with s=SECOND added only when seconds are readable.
h=7 m=54
